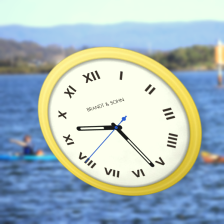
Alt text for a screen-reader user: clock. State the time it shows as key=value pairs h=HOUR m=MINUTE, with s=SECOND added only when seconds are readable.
h=9 m=26 s=40
